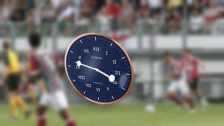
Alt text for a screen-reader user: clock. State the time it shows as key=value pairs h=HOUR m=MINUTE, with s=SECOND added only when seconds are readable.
h=3 m=47
